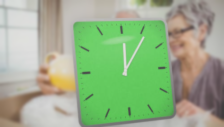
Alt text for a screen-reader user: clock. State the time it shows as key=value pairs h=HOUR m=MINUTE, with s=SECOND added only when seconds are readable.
h=12 m=6
